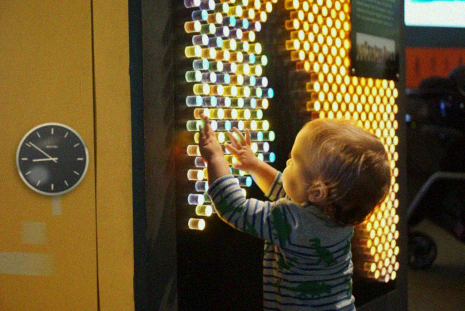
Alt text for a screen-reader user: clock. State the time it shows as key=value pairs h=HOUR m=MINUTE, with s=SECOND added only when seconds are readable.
h=8 m=51
